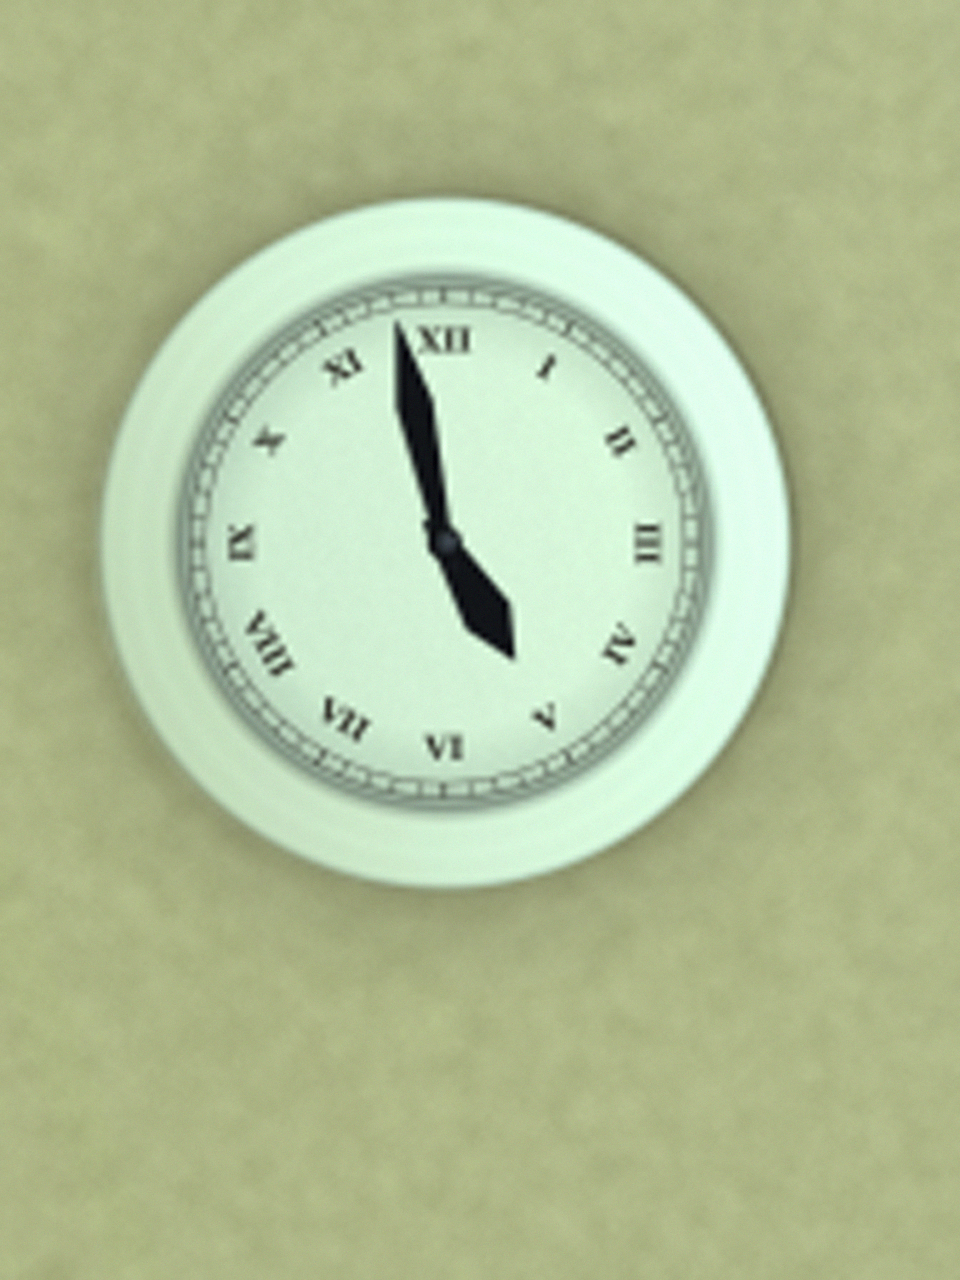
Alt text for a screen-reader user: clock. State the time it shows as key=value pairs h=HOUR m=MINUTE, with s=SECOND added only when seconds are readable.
h=4 m=58
